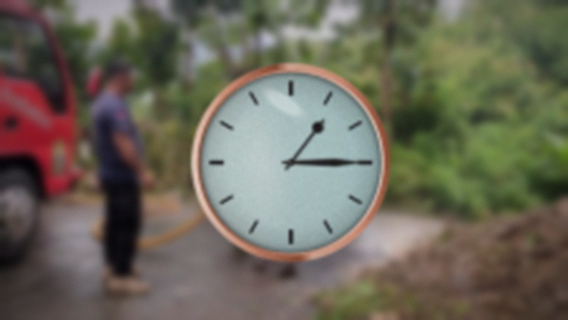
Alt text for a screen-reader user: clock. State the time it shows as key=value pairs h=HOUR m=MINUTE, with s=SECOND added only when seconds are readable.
h=1 m=15
